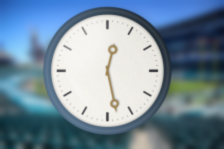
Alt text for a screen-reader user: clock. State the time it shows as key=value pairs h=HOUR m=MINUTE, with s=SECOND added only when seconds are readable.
h=12 m=28
